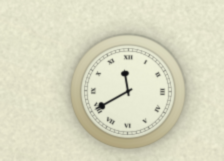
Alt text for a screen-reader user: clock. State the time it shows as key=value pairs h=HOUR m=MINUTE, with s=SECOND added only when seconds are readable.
h=11 m=40
